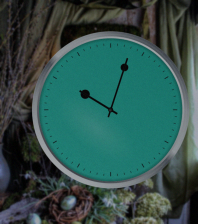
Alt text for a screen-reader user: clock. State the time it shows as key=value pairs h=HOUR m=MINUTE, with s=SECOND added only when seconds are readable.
h=10 m=3
